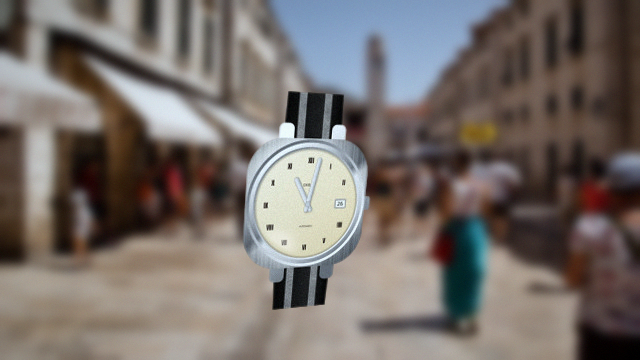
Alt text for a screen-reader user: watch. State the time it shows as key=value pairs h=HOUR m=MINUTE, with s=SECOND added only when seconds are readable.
h=11 m=2
